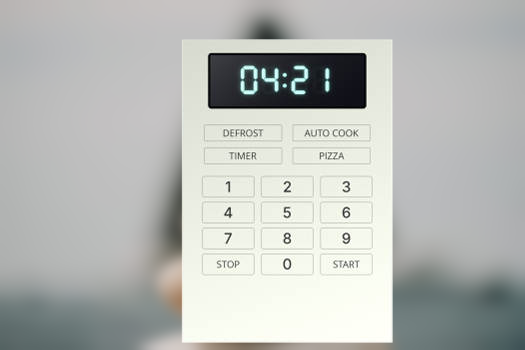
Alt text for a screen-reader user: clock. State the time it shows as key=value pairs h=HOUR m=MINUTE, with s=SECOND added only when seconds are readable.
h=4 m=21
